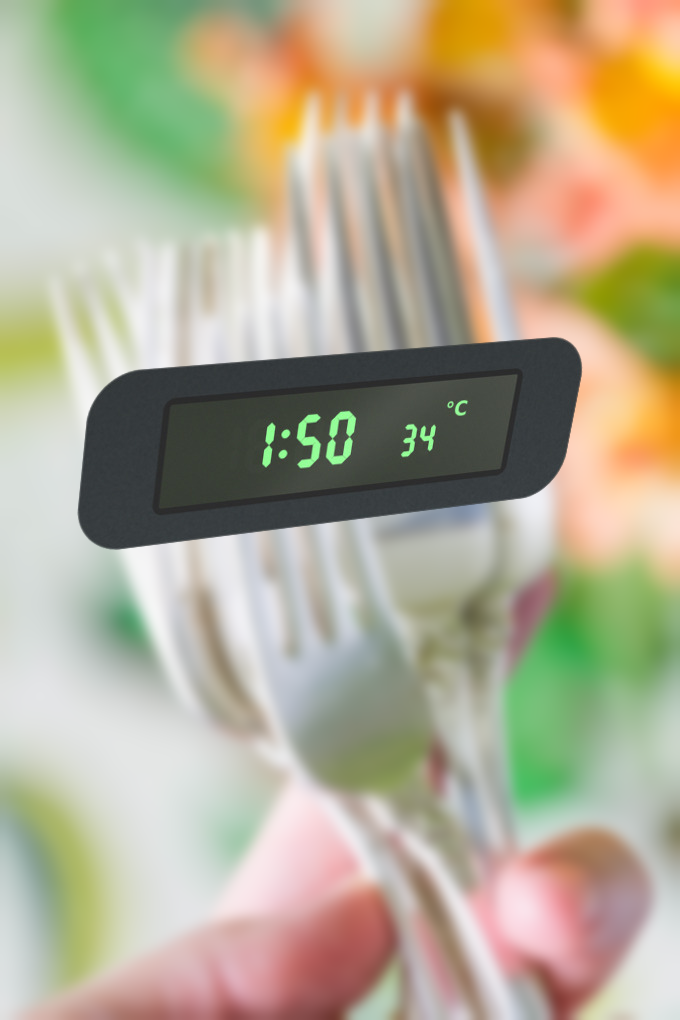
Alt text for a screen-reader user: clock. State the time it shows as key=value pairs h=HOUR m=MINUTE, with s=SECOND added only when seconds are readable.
h=1 m=50
